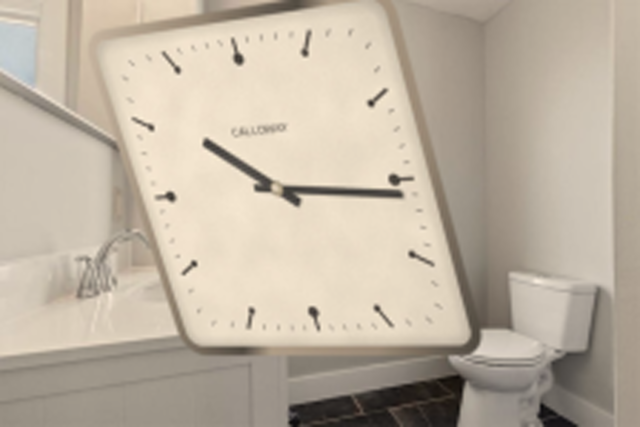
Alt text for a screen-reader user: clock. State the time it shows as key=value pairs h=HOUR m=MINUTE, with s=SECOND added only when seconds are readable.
h=10 m=16
